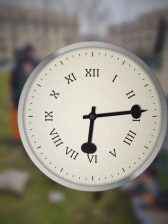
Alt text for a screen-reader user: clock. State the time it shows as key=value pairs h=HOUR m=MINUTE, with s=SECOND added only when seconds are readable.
h=6 m=14
